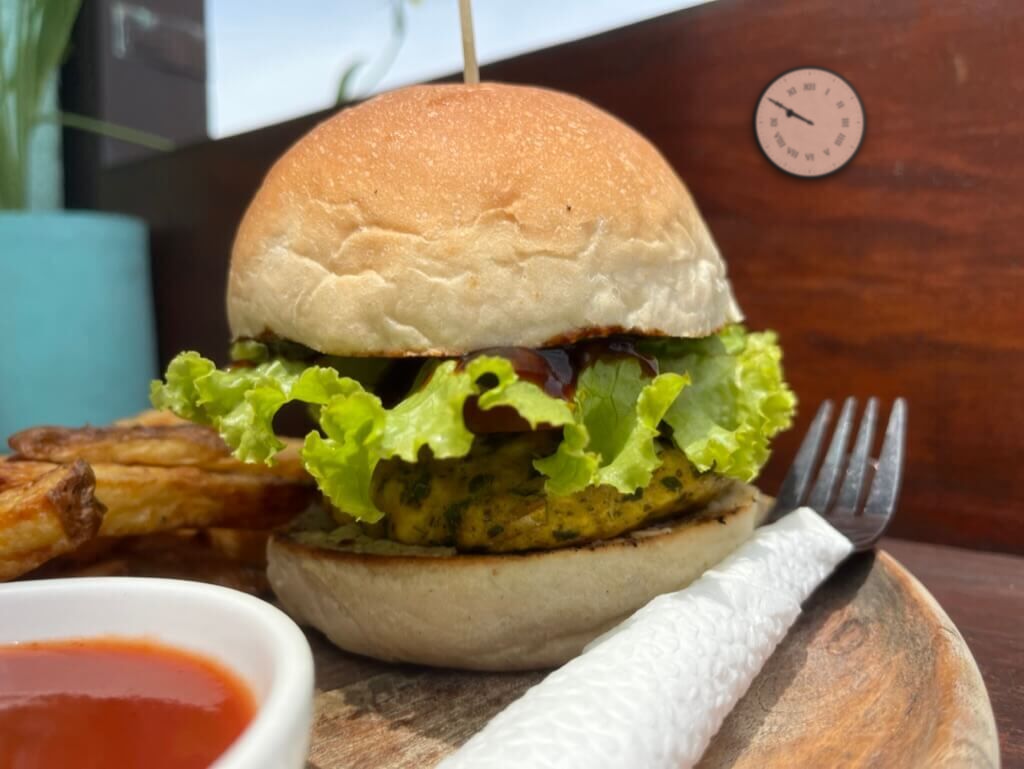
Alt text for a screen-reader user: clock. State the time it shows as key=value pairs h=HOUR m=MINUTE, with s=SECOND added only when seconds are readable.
h=9 m=50
